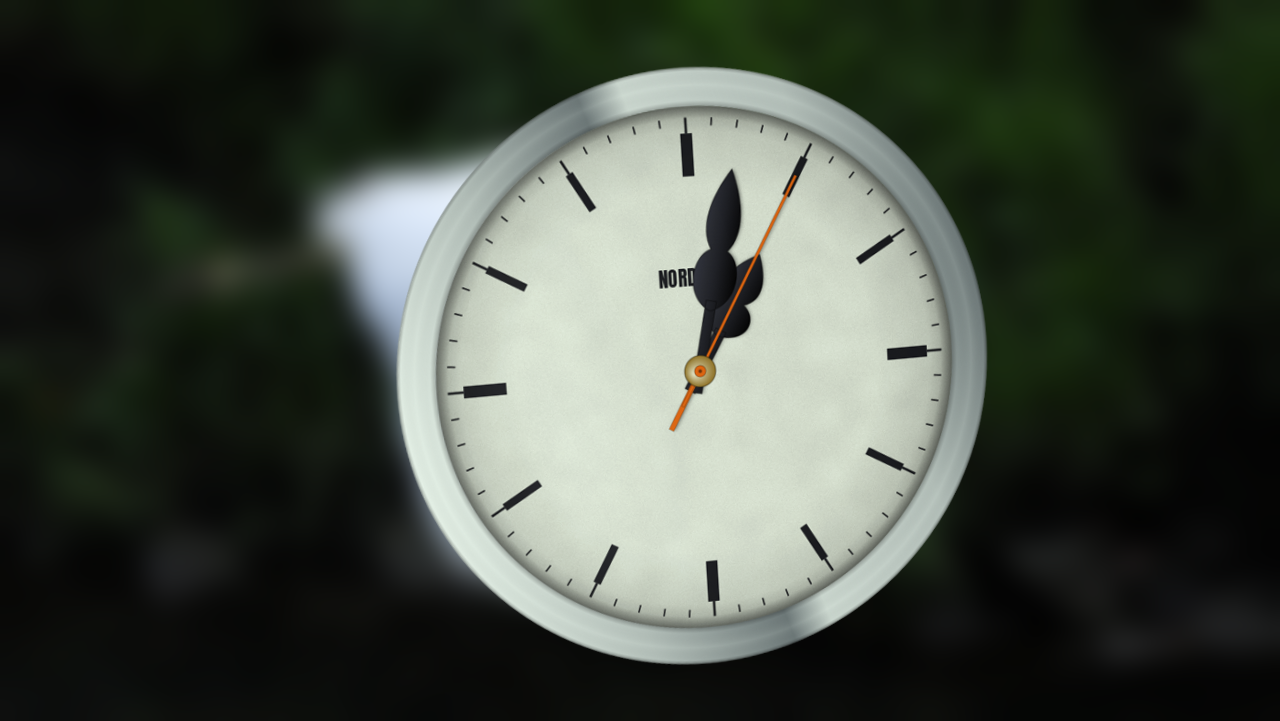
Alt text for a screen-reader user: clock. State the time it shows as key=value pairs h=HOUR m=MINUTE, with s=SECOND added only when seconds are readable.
h=1 m=2 s=5
